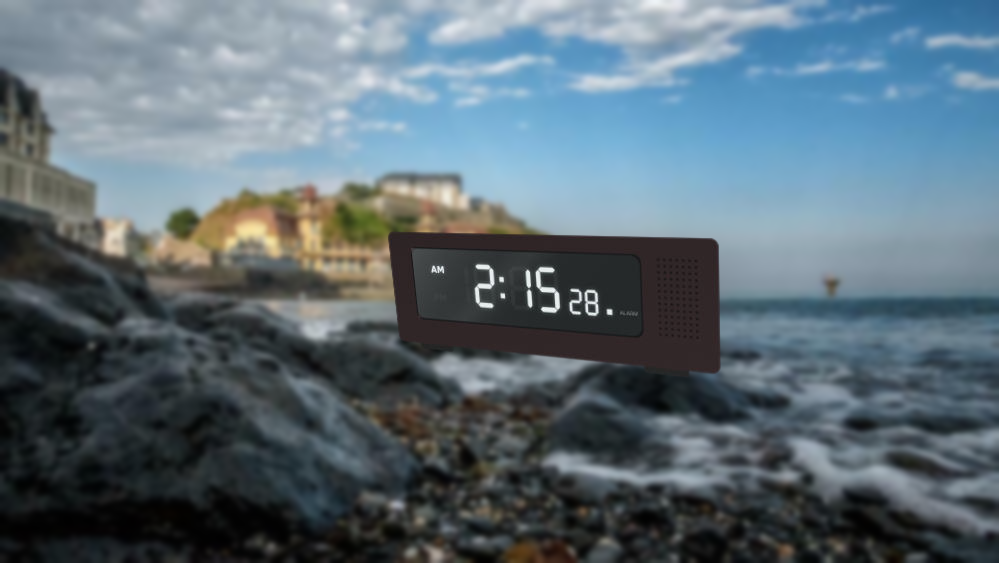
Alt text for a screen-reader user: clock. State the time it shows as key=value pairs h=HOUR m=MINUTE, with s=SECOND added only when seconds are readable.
h=2 m=15 s=28
